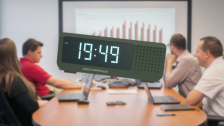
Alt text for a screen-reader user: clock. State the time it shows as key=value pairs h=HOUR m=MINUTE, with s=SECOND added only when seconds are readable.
h=19 m=49
